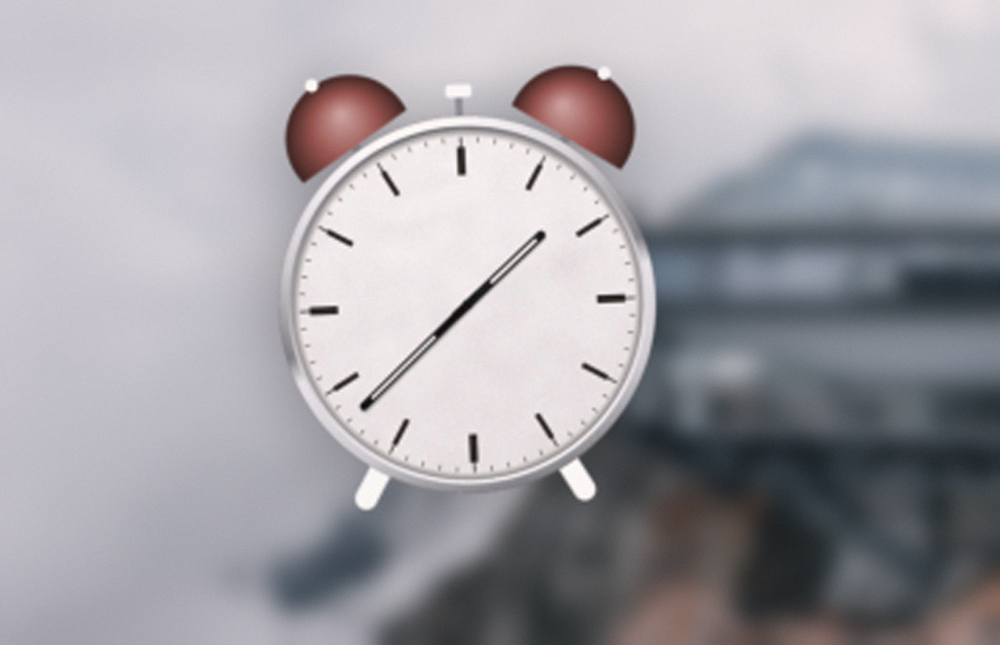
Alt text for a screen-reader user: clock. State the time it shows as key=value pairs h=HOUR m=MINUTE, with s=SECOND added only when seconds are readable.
h=1 m=38
